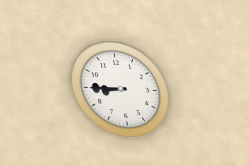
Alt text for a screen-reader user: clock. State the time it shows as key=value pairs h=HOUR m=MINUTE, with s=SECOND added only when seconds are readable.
h=8 m=45
